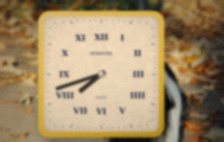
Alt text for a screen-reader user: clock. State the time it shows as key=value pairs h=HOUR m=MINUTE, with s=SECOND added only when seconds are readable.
h=7 m=42
